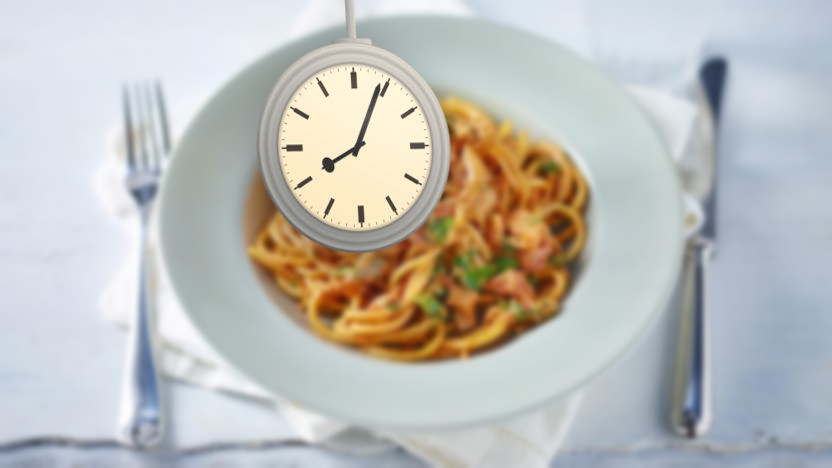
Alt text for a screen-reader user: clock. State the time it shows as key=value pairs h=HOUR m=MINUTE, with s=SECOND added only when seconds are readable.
h=8 m=4
